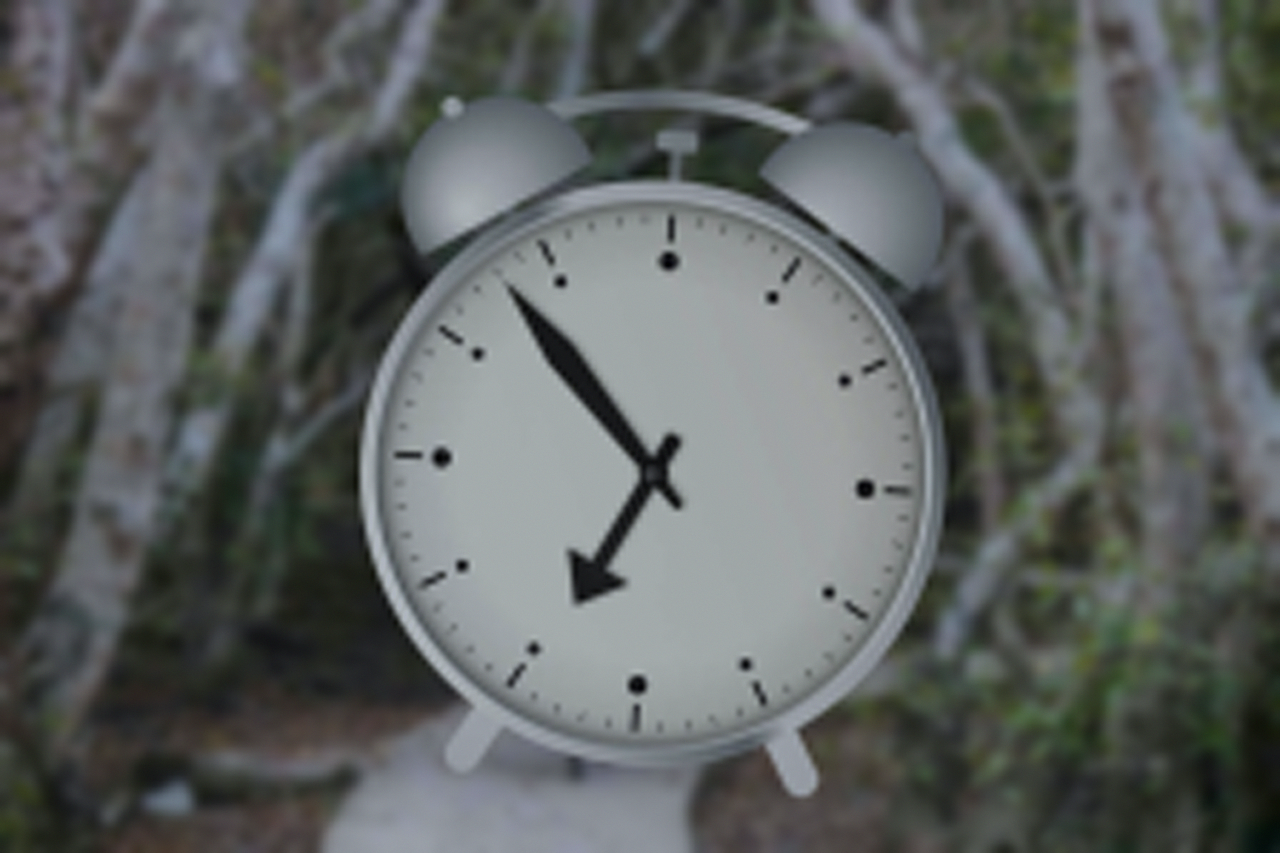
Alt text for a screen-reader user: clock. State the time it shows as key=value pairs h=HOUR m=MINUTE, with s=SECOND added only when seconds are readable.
h=6 m=53
